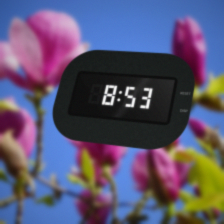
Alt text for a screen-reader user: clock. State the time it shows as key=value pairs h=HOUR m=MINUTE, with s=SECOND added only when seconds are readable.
h=8 m=53
